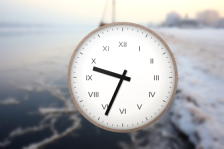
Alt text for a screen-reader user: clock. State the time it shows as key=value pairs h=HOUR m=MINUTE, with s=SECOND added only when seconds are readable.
h=9 m=34
